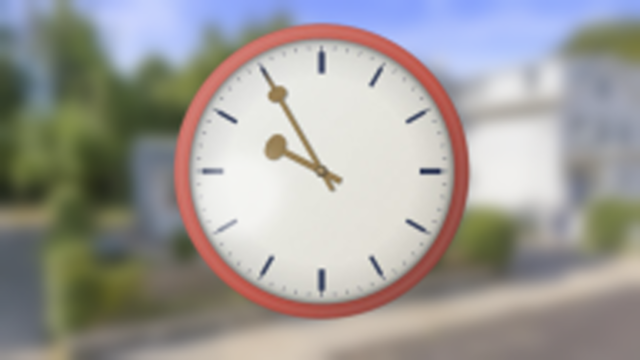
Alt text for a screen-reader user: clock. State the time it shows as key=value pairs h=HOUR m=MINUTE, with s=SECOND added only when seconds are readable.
h=9 m=55
